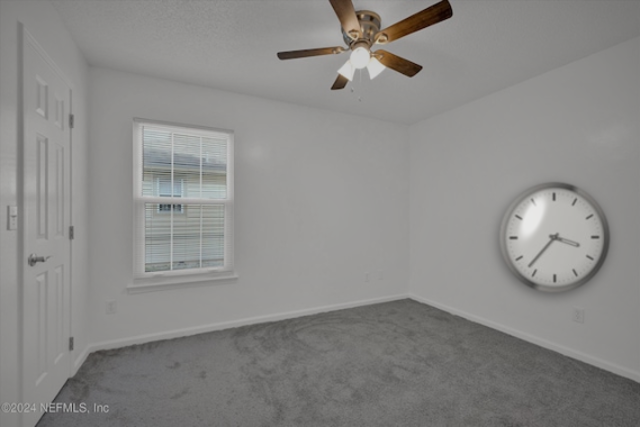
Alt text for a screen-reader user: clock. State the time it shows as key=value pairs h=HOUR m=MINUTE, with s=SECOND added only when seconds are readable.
h=3 m=37
